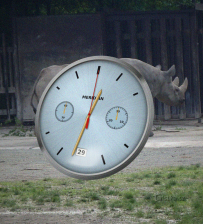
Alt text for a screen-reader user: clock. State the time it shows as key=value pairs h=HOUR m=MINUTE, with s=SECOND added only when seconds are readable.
h=12 m=32
